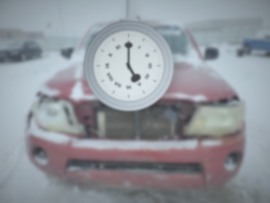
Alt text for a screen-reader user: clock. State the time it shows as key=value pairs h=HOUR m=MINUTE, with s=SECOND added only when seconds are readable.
h=5 m=0
